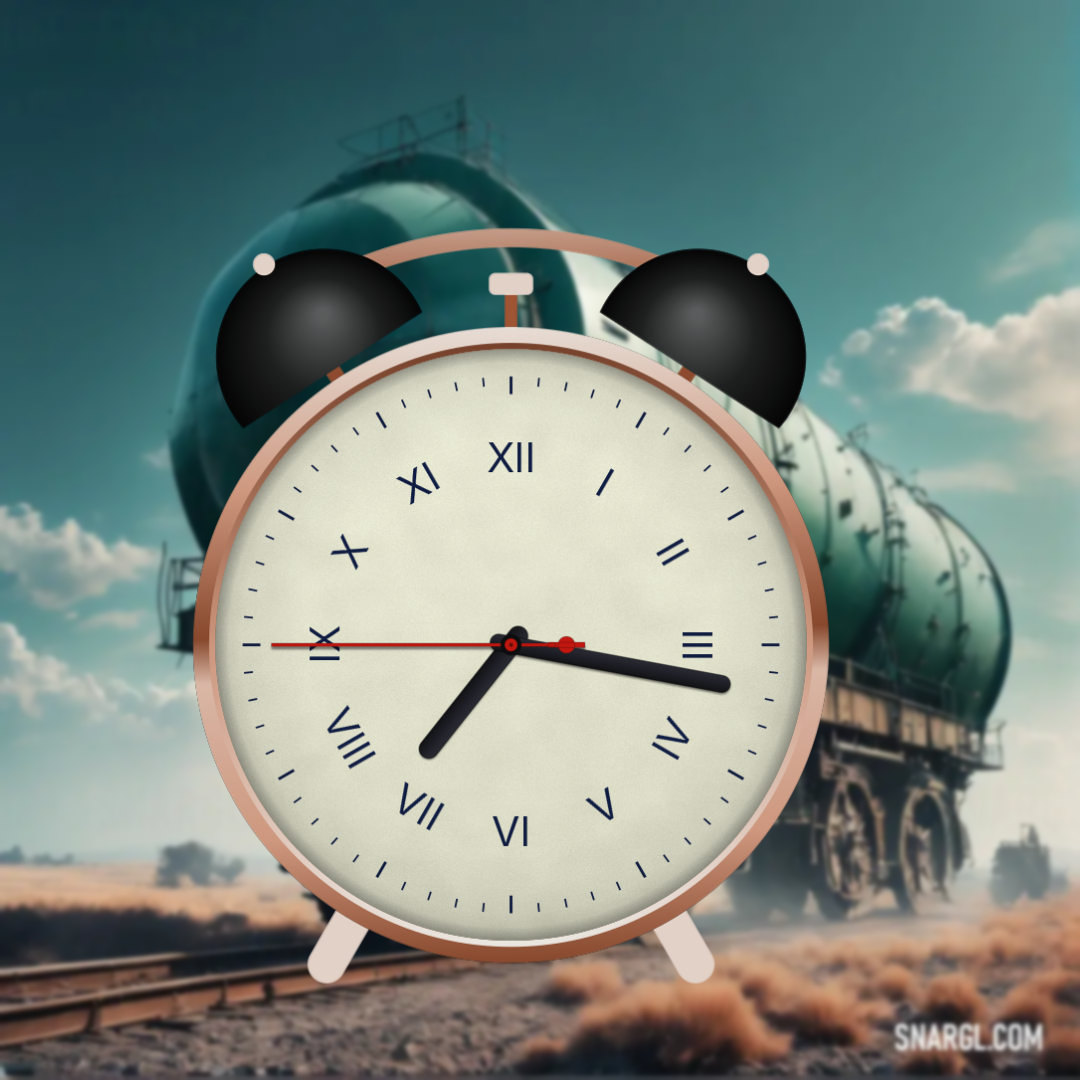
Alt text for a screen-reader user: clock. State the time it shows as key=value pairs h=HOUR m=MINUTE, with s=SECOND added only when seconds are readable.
h=7 m=16 s=45
